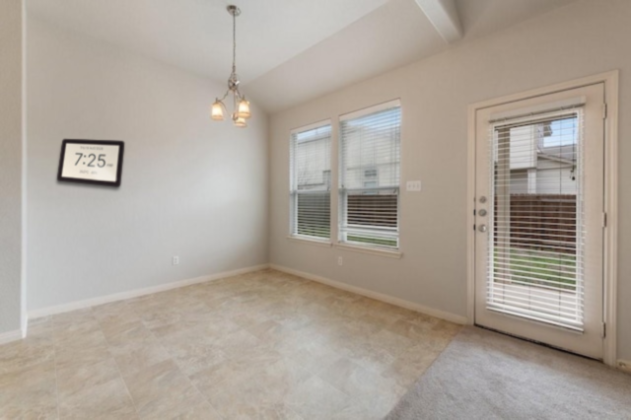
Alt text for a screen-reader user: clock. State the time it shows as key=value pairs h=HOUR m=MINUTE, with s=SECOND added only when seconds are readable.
h=7 m=25
